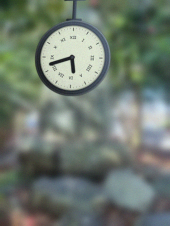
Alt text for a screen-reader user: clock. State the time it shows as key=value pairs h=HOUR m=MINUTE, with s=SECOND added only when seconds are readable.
h=5 m=42
